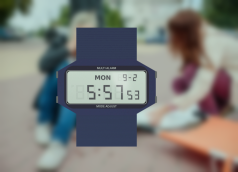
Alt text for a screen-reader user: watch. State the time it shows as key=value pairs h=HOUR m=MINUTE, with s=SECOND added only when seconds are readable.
h=5 m=57 s=53
